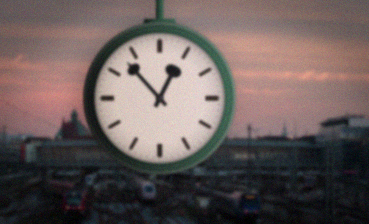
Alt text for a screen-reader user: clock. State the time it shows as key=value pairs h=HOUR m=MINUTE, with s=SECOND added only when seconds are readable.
h=12 m=53
